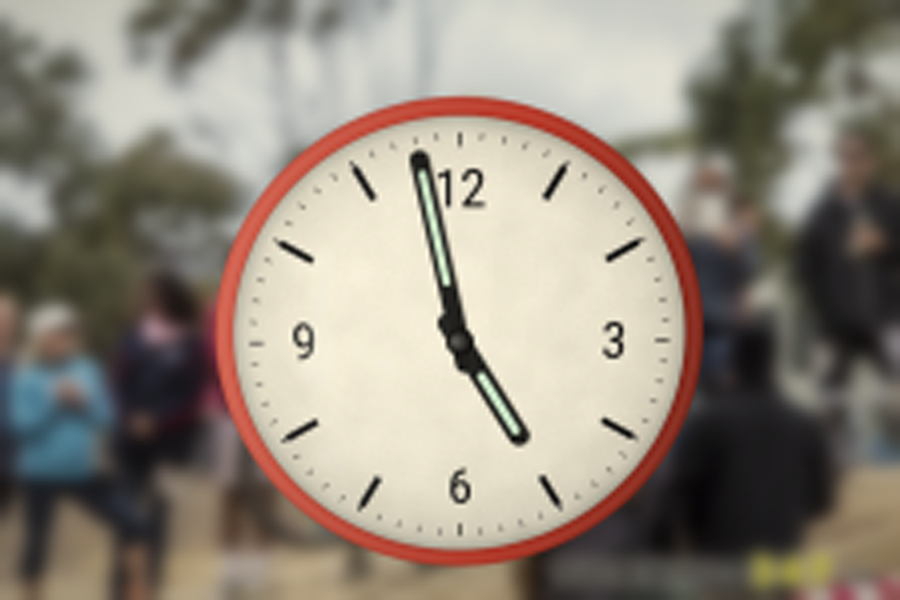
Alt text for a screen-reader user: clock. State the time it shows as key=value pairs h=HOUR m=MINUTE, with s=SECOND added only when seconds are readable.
h=4 m=58
